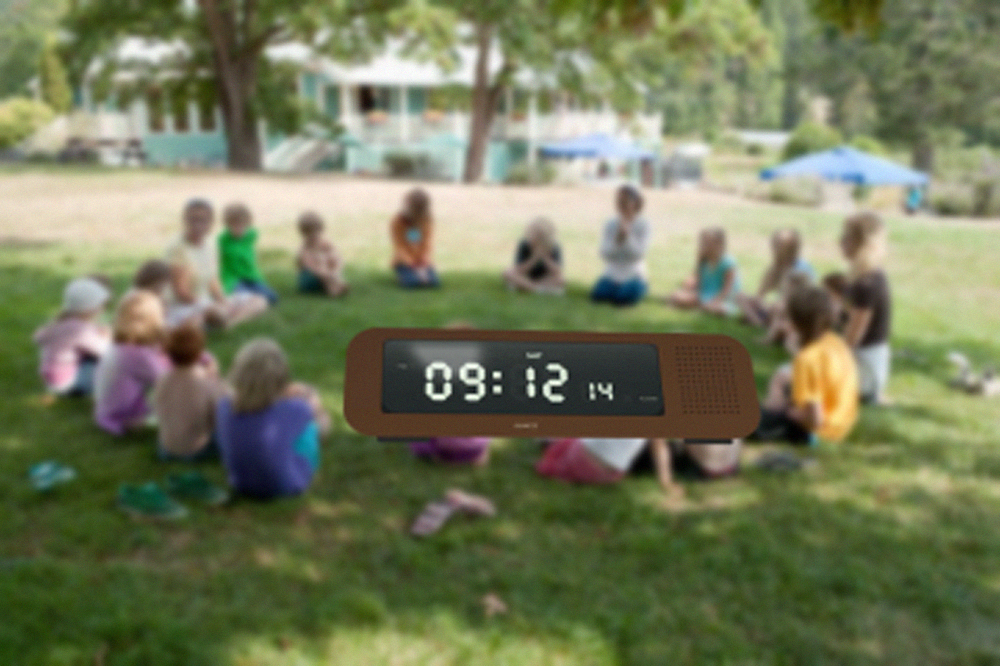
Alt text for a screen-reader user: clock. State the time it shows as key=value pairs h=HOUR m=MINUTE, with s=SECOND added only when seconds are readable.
h=9 m=12 s=14
